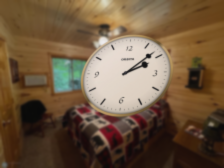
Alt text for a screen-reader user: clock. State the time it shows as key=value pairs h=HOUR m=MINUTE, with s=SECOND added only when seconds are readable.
h=2 m=8
